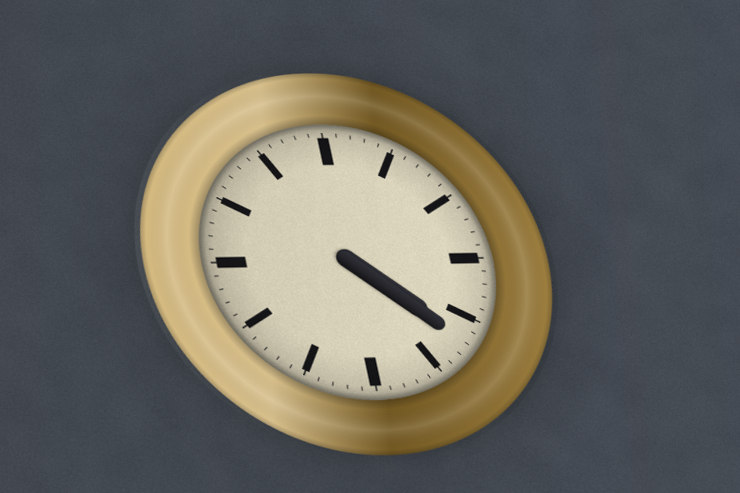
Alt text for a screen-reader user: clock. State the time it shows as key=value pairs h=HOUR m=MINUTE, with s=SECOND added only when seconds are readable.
h=4 m=22
